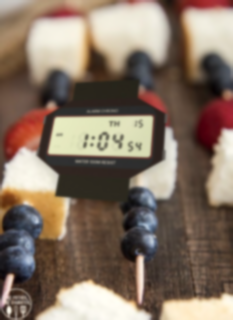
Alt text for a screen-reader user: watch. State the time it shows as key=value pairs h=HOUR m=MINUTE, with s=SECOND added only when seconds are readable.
h=1 m=4
